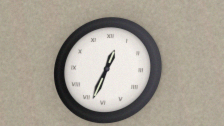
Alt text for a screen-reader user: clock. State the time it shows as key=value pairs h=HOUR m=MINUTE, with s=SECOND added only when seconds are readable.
h=12 m=33
